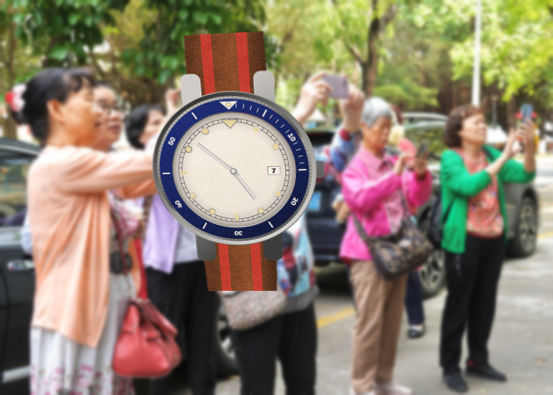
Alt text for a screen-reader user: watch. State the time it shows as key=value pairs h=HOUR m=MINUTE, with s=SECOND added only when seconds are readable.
h=4 m=52
